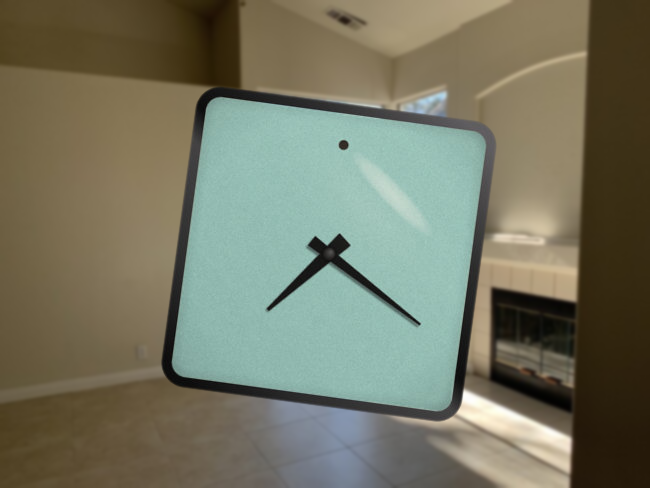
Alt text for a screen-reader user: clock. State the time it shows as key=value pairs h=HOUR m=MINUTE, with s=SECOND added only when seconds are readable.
h=7 m=20
